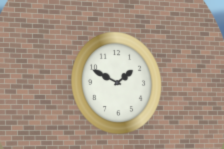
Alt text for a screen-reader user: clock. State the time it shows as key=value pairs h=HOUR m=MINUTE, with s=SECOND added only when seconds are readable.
h=1 m=49
